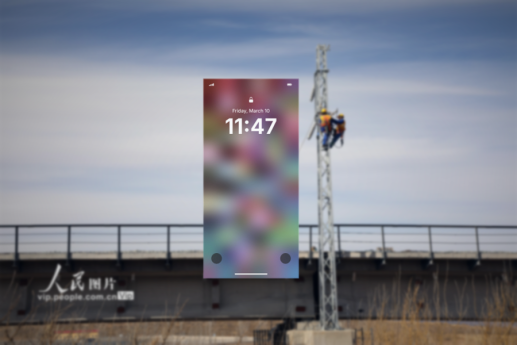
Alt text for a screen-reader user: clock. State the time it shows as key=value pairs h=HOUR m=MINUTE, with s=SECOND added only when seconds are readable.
h=11 m=47
